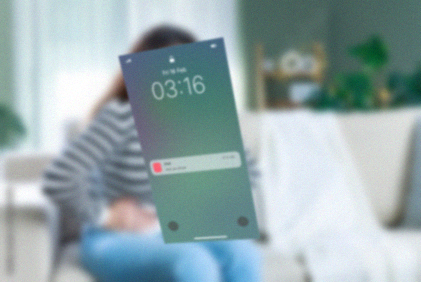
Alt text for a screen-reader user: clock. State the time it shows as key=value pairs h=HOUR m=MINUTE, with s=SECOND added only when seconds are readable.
h=3 m=16
